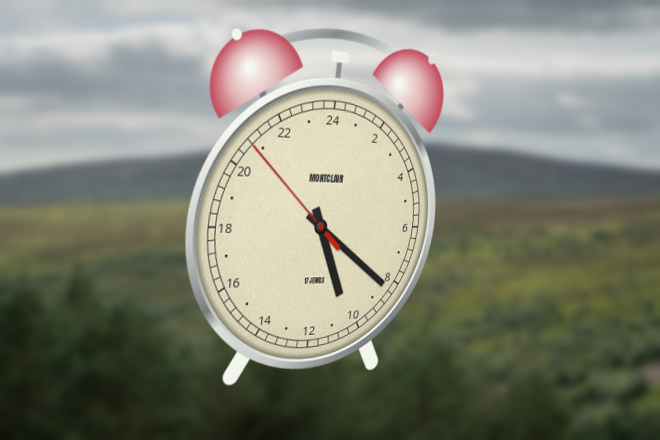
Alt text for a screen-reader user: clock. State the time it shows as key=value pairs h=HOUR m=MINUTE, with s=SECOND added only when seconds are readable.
h=10 m=20 s=52
